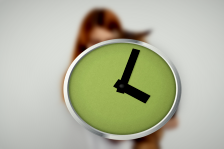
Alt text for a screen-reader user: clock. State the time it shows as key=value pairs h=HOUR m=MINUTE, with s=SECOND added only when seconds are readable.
h=4 m=3
